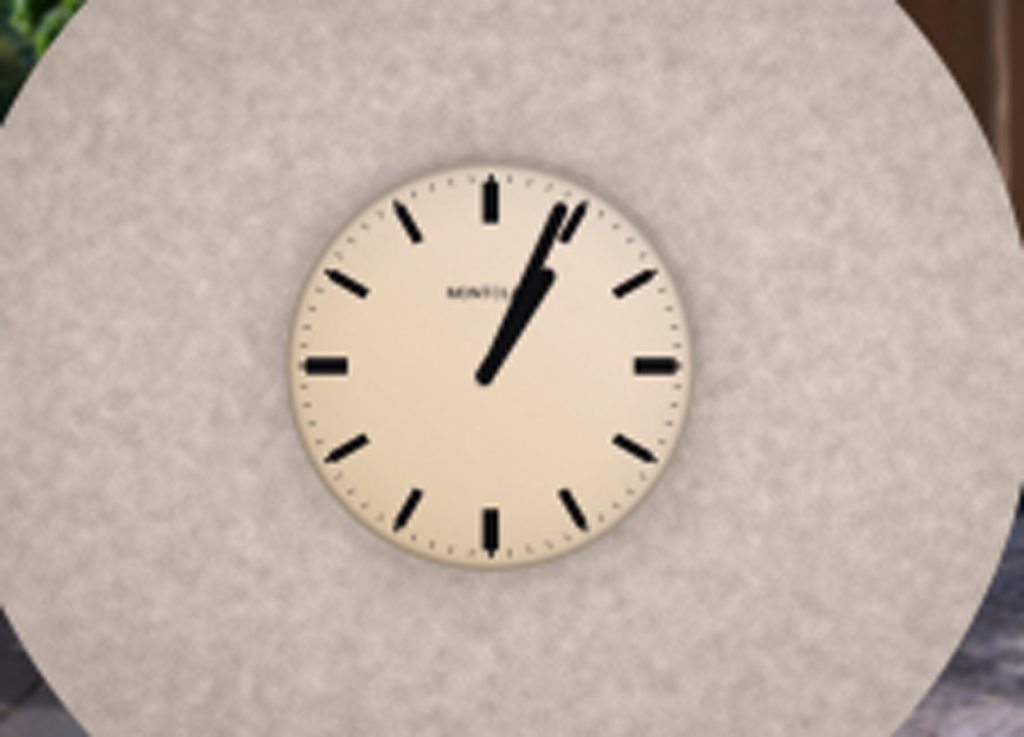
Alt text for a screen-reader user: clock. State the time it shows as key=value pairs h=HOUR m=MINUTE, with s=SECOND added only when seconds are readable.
h=1 m=4
